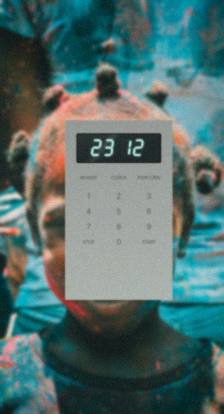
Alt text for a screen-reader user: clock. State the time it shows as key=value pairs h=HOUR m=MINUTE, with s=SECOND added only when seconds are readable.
h=23 m=12
